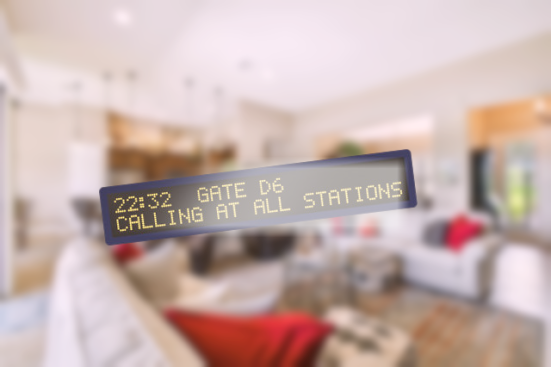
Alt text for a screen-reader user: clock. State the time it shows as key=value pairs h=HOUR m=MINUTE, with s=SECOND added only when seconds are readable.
h=22 m=32
